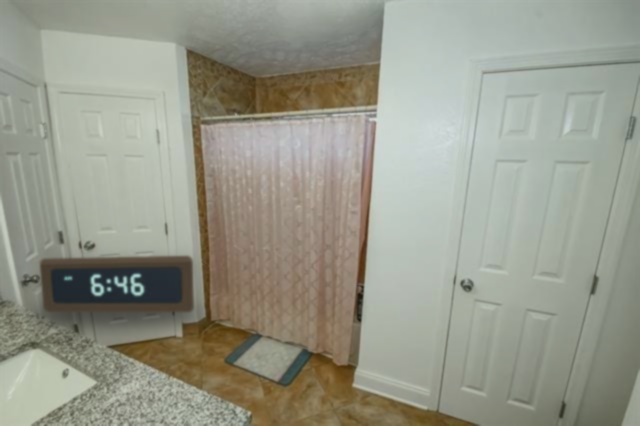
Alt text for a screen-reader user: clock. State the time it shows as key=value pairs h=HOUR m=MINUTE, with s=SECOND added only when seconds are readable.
h=6 m=46
